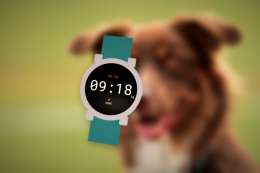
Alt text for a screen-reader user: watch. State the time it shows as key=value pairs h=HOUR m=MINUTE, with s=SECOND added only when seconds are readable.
h=9 m=18
